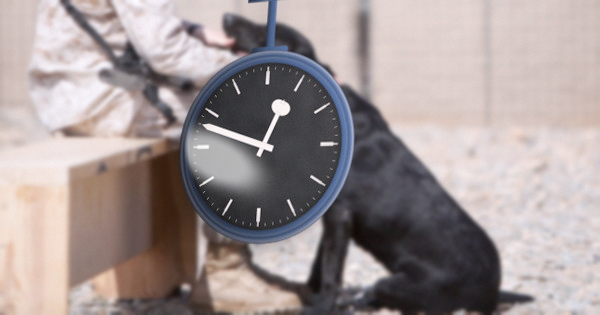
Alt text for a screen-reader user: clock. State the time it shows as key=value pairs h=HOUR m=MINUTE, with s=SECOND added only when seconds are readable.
h=12 m=48
